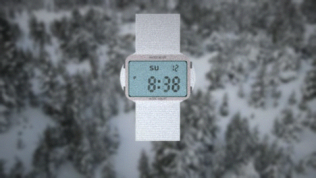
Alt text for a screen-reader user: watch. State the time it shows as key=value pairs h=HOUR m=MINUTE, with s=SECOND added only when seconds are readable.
h=8 m=38
